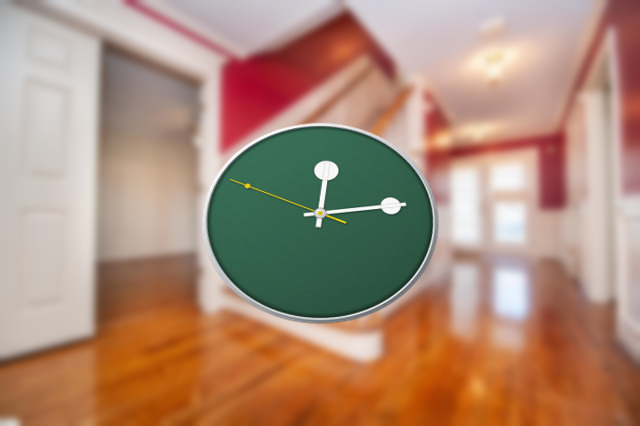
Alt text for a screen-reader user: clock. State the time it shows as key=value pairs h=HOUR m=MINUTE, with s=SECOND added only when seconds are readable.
h=12 m=13 s=49
